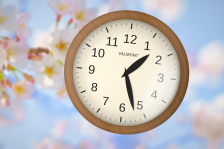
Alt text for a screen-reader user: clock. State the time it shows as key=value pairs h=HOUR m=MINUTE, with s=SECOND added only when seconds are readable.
h=1 m=27
